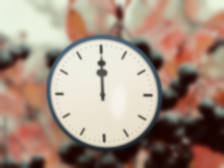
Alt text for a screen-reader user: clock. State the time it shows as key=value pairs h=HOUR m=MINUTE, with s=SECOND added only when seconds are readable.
h=12 m=0
